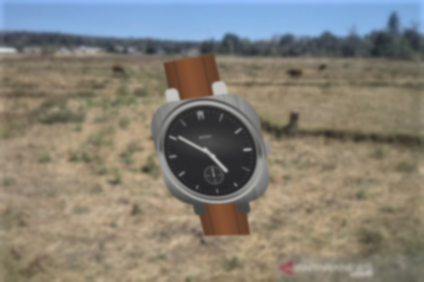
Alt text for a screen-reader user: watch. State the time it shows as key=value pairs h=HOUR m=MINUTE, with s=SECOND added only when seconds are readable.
h=4 m=51
